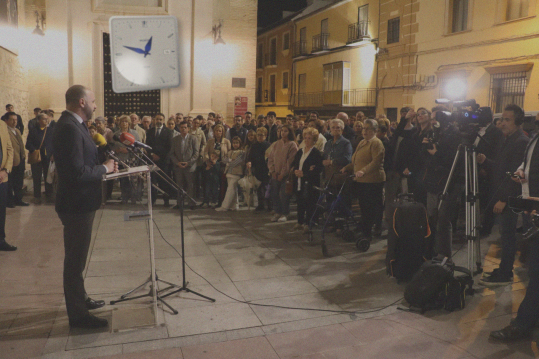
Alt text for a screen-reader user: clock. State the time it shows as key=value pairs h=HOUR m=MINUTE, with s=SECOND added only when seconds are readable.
h=12 m=48
